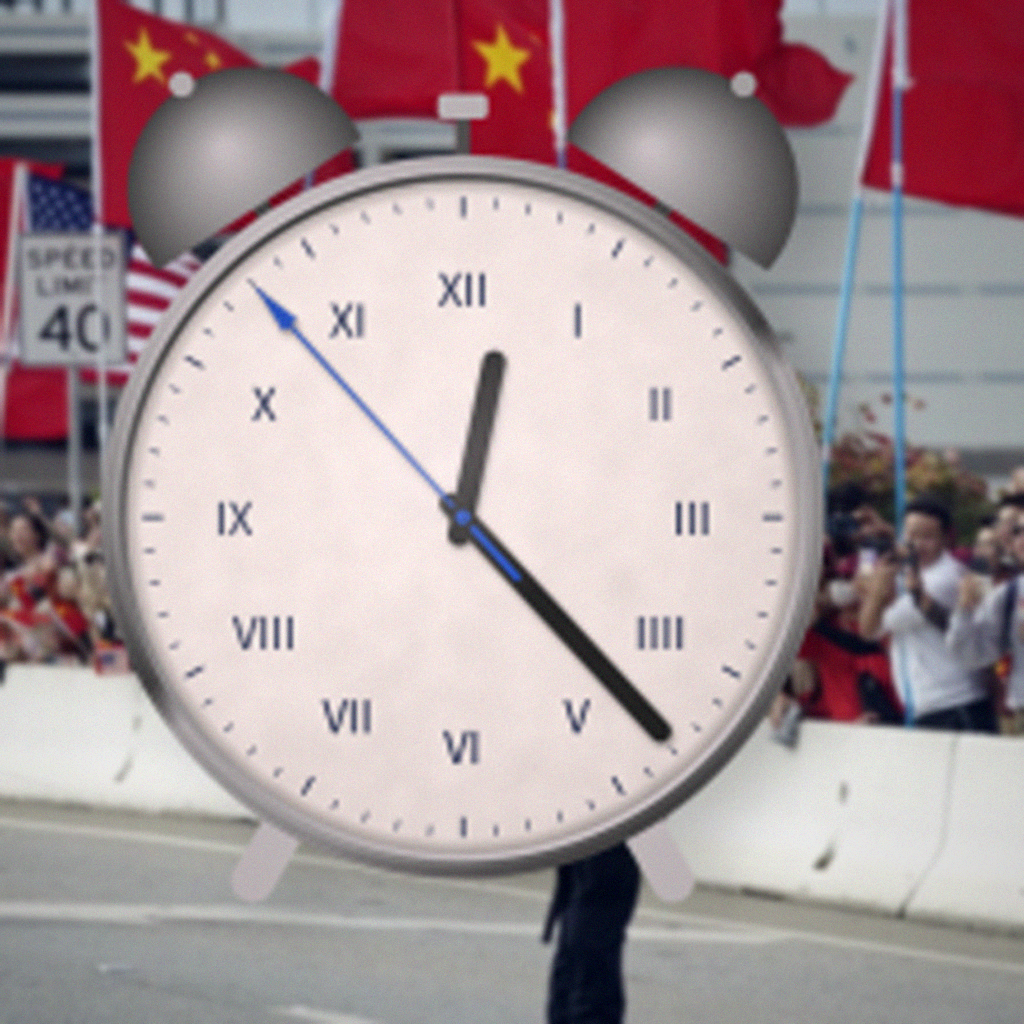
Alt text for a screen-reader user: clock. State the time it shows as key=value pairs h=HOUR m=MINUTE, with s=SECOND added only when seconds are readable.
h=12 m=22 s=53
